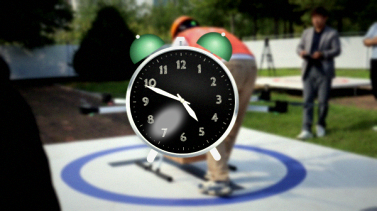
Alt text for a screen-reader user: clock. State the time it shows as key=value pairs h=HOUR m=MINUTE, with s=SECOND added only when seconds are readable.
h=4 m=49
